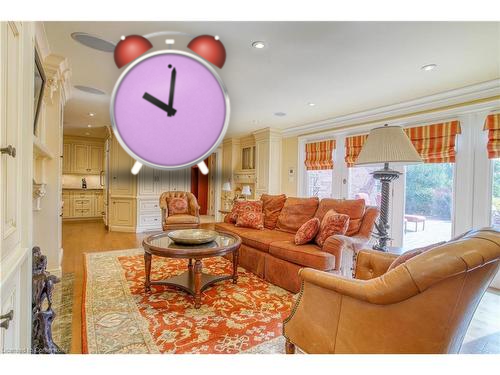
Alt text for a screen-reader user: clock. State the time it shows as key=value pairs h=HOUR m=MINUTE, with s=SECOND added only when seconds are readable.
h=10 m=1
